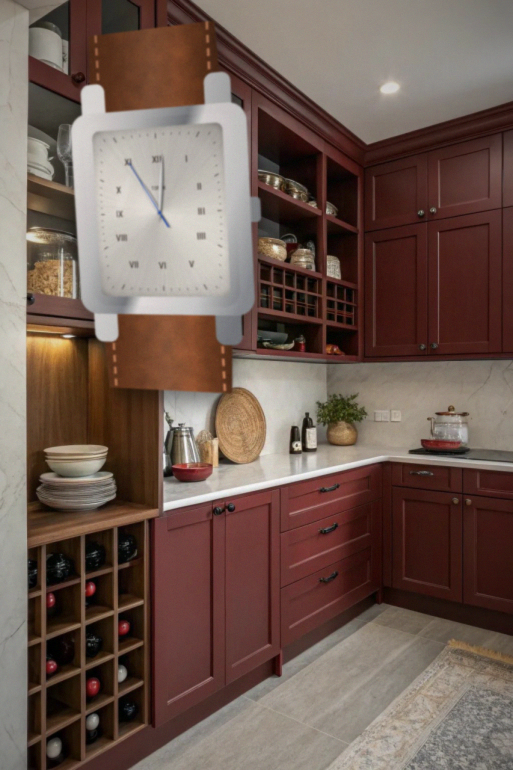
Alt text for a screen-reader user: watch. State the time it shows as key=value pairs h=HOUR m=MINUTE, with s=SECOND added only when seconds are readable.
h=11 m=0 s=55
